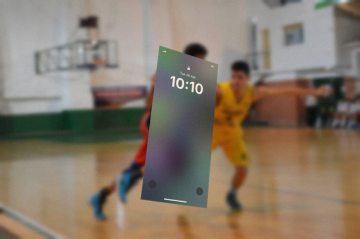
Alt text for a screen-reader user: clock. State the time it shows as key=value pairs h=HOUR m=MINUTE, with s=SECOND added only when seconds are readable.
h=10 m=10
